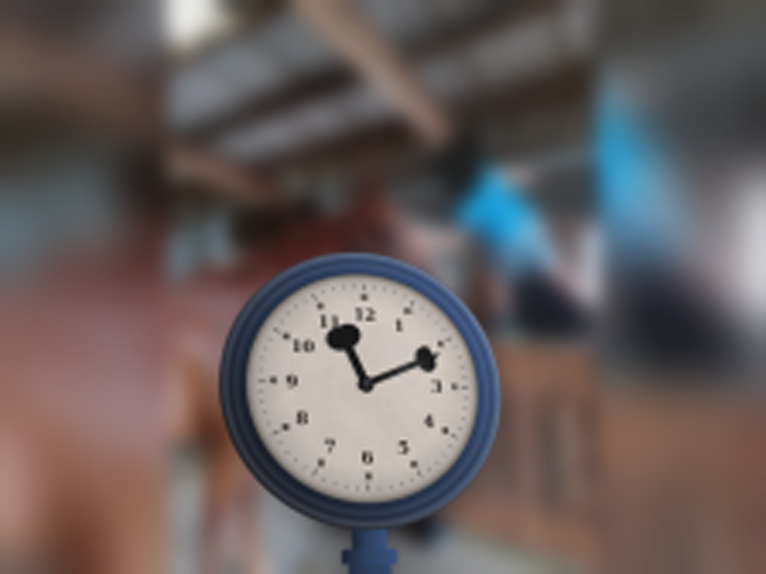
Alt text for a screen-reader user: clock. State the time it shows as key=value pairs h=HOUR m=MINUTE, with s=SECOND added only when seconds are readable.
h=11 m=11
